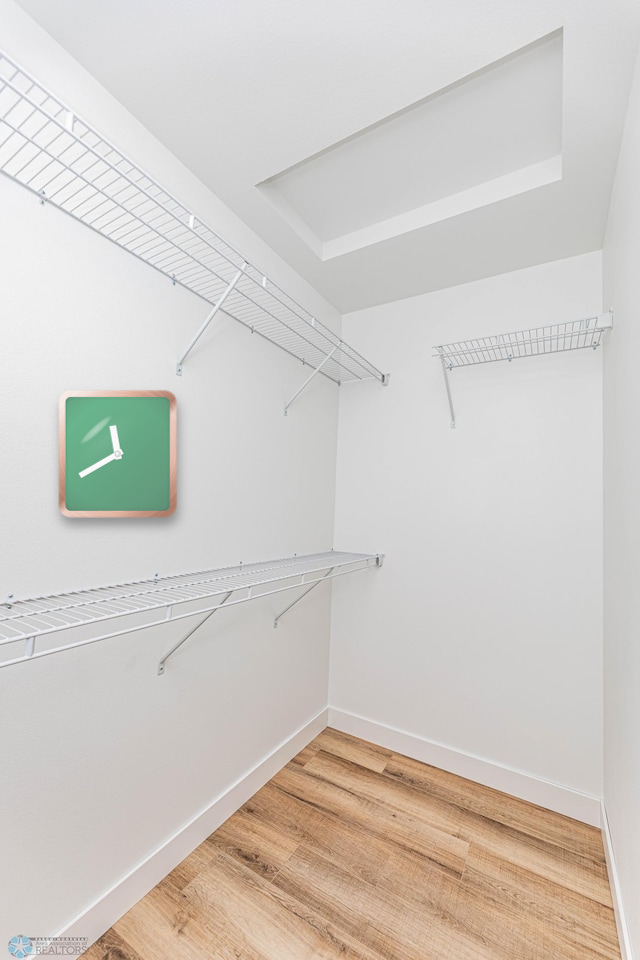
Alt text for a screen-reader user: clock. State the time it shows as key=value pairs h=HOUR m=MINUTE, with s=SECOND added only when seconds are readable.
h=11 m=40
